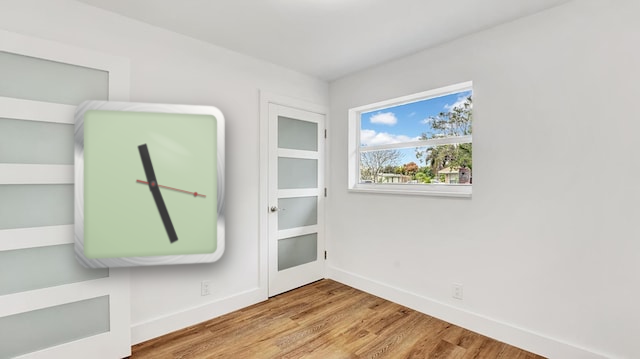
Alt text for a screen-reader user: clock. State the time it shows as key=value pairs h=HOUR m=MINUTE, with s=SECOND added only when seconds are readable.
h=11 m=26 s=17
